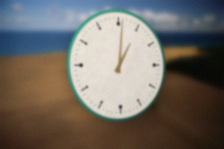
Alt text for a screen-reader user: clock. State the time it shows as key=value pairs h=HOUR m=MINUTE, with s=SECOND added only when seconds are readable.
h=1 m=1
